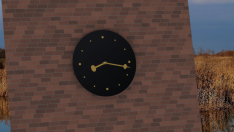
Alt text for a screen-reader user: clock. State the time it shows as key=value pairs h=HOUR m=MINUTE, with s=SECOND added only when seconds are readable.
h=8 m=17
